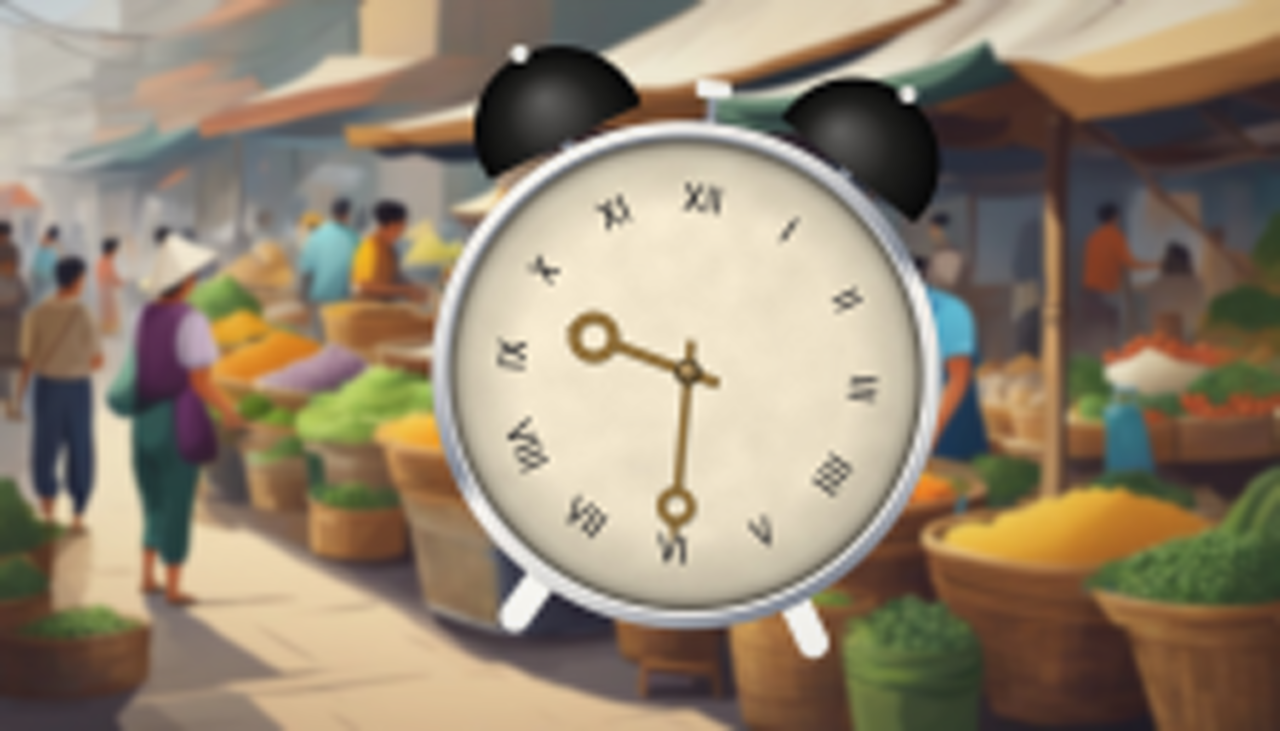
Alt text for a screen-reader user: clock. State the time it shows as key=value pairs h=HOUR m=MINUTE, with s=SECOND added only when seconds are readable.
h=9 m=30
